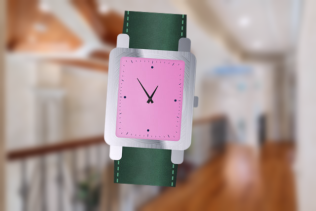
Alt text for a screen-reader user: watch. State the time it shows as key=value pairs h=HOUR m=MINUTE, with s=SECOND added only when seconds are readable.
h=12 m=54
